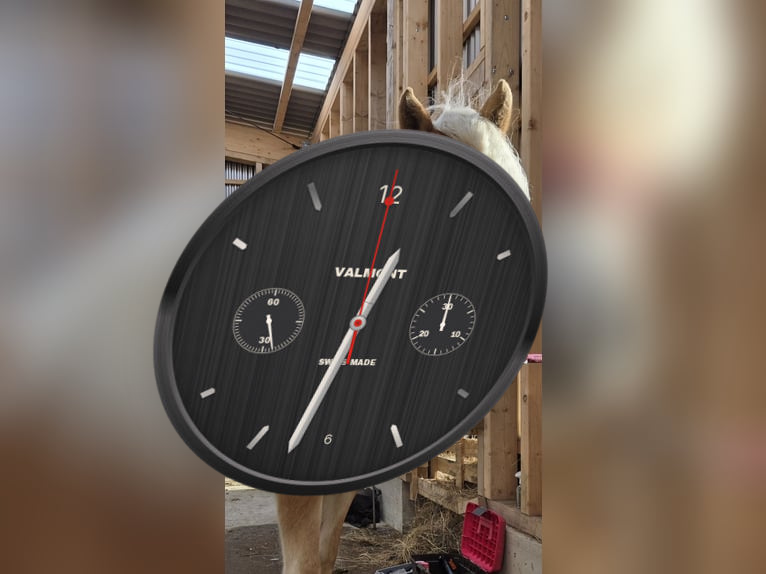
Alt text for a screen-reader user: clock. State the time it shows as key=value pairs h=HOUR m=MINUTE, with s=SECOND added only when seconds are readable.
h=12 m=32 s=27
